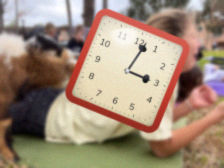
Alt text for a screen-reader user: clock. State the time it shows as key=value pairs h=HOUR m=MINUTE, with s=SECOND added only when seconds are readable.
h=3 m=2
